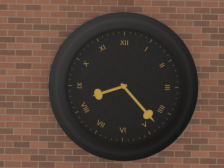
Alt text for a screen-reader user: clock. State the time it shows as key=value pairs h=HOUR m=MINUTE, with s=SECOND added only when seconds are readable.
h=8 m=23
